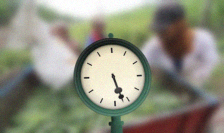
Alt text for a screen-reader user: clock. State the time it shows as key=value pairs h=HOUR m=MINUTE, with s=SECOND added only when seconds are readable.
h=5 m=27
